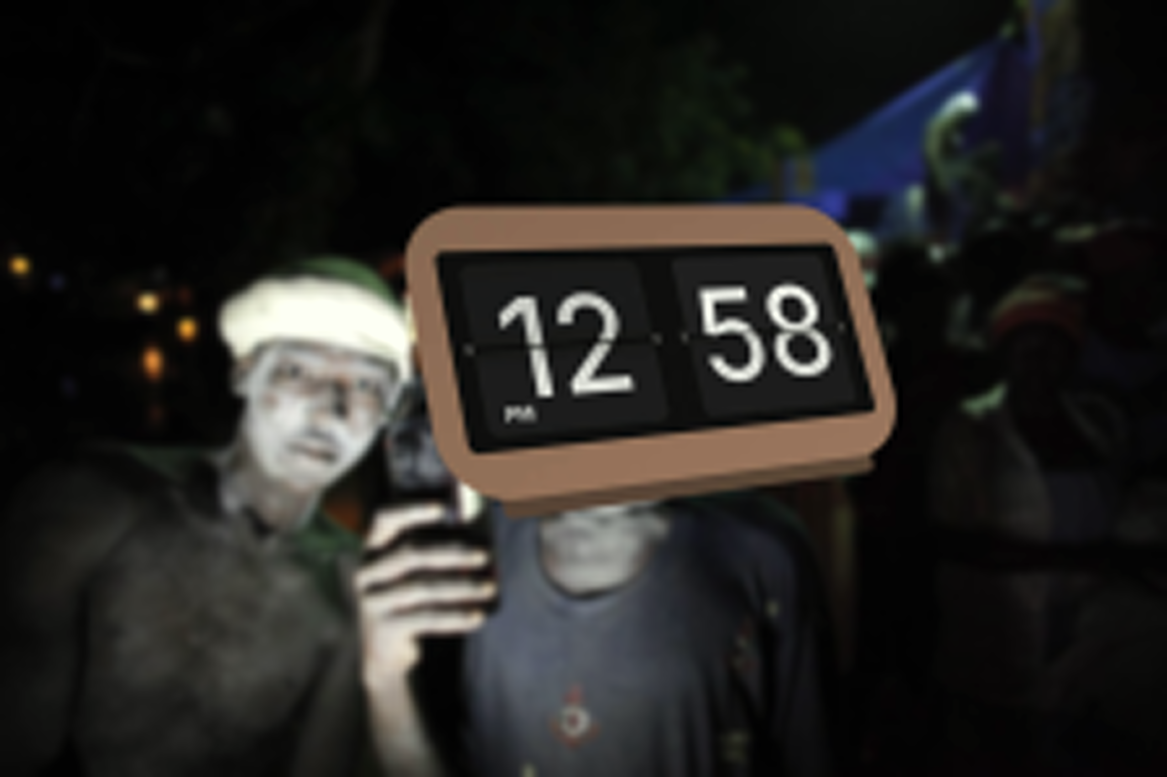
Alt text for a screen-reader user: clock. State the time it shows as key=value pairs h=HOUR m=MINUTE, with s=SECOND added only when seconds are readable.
h=12 m=58
